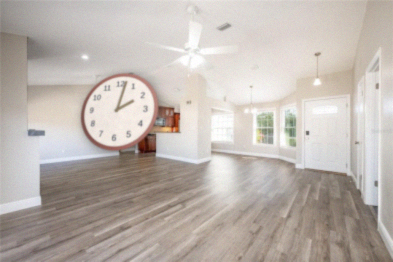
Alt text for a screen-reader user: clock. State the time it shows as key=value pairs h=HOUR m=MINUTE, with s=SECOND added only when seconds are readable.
h=2 m=2
